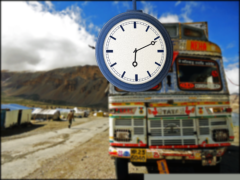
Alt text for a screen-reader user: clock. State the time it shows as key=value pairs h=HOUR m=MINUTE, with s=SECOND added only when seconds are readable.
h=6 m=11
